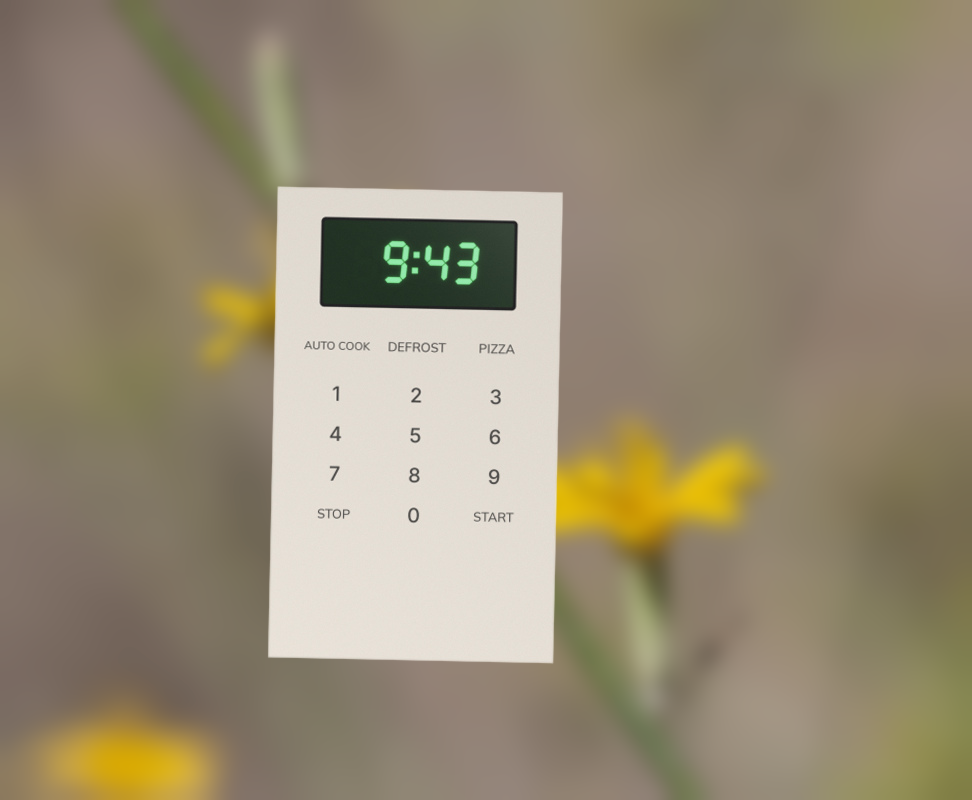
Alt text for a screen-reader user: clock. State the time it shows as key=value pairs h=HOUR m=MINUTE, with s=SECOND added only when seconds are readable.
h=9 m=43
